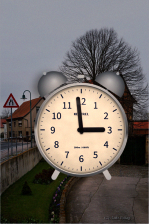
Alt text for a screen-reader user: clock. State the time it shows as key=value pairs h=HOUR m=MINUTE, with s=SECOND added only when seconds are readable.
h=2 m=59
